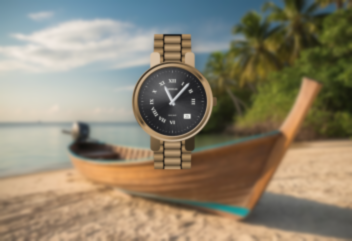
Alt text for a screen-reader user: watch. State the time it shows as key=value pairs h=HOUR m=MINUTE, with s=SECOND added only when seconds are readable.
h=11 m=7
